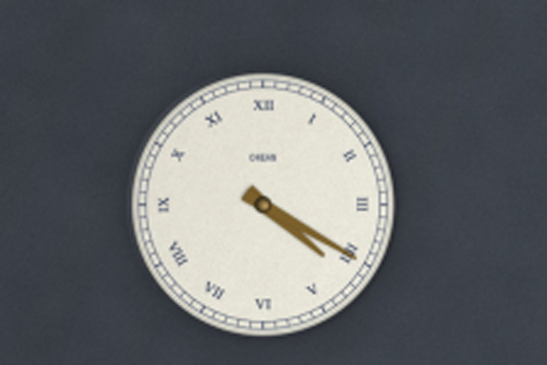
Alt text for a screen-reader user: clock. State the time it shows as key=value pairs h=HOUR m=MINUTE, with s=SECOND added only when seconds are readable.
h=4 m=20
